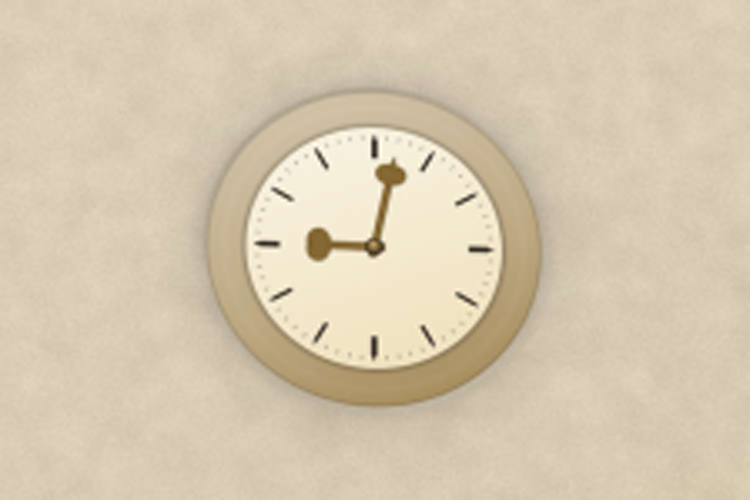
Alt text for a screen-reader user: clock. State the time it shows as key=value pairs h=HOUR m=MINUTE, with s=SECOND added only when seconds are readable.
h=9 m=2
